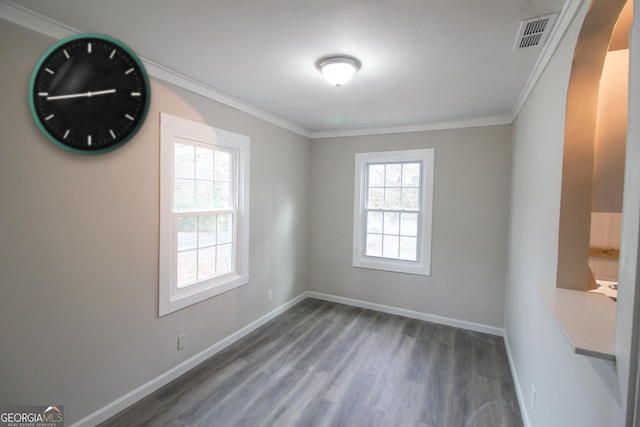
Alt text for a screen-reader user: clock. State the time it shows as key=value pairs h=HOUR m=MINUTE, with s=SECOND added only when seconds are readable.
h=2 m=44
